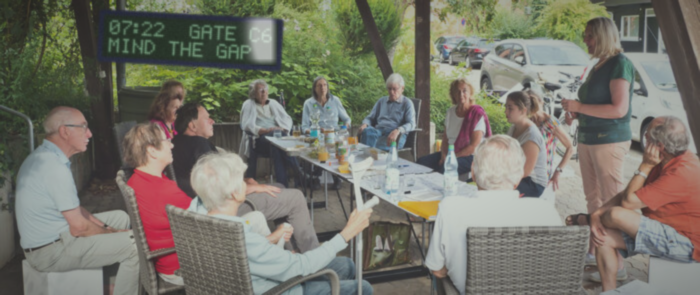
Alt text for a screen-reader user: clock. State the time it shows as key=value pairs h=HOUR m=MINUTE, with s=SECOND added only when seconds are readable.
h=7 m=22
